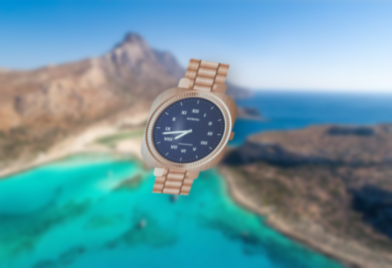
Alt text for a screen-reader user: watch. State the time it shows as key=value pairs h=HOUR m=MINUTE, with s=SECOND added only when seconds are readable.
h=7 m=43
